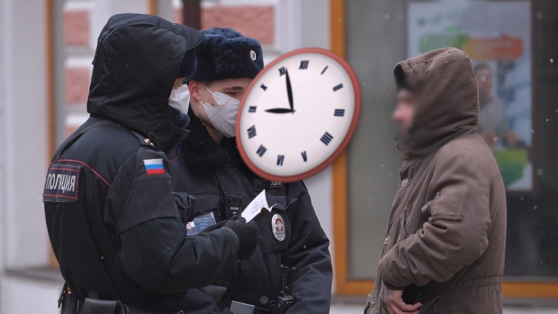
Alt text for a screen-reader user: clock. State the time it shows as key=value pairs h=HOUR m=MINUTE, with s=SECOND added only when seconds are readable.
h=8 m=56
